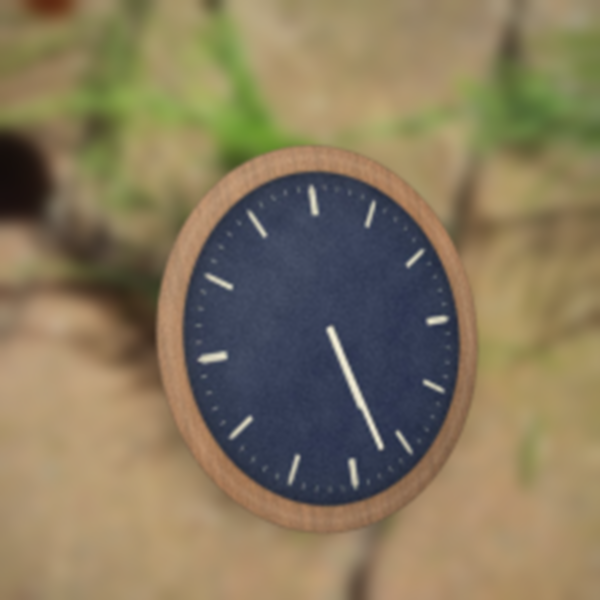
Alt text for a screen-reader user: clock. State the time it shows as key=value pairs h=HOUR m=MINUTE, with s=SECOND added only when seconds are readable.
h=5 m=27
